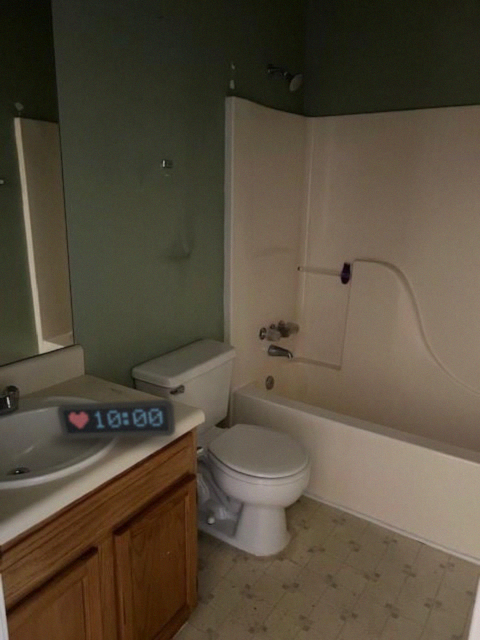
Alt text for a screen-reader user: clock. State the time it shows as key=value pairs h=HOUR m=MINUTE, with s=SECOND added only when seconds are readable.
h=10 m=0
